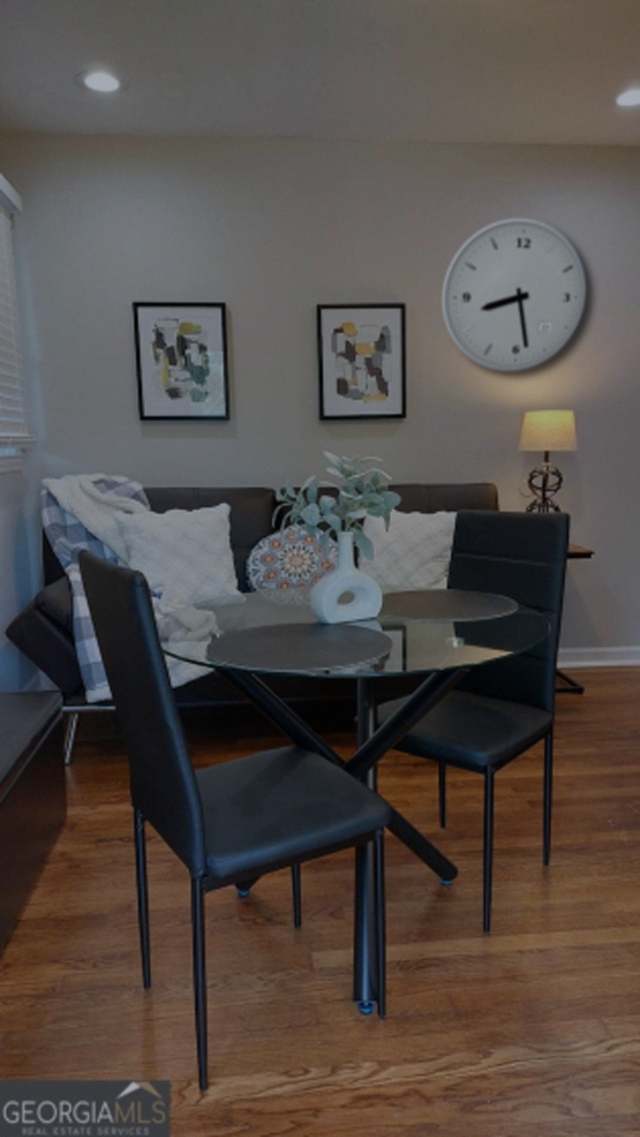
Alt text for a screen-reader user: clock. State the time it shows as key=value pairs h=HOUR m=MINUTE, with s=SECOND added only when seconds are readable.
h=8 m=28
